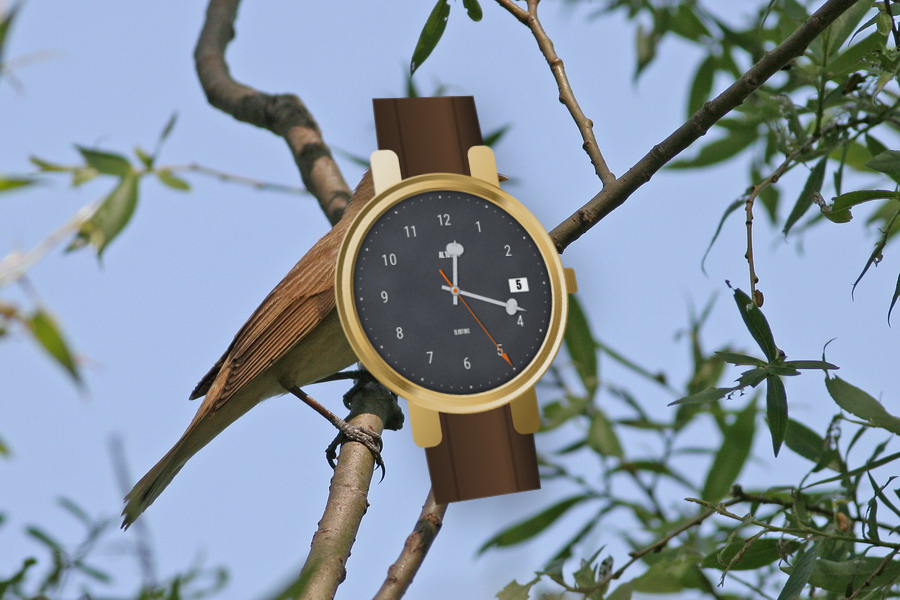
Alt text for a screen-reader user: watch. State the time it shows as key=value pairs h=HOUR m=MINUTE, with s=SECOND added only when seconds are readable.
h=12 m=18 s=25
